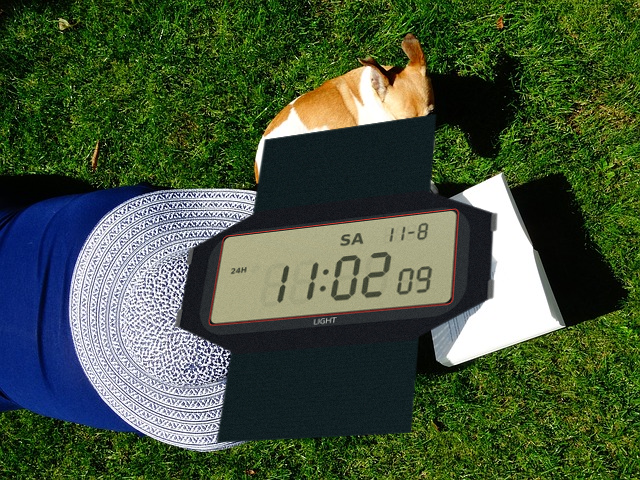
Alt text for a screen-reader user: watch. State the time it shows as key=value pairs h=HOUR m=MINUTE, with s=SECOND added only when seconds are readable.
h=11 m=2 s=9
